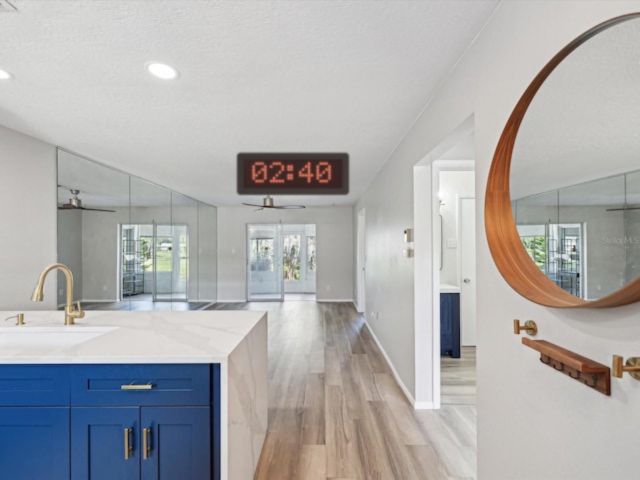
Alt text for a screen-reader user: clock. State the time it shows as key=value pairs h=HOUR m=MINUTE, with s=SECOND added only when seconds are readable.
h=2 m=40
